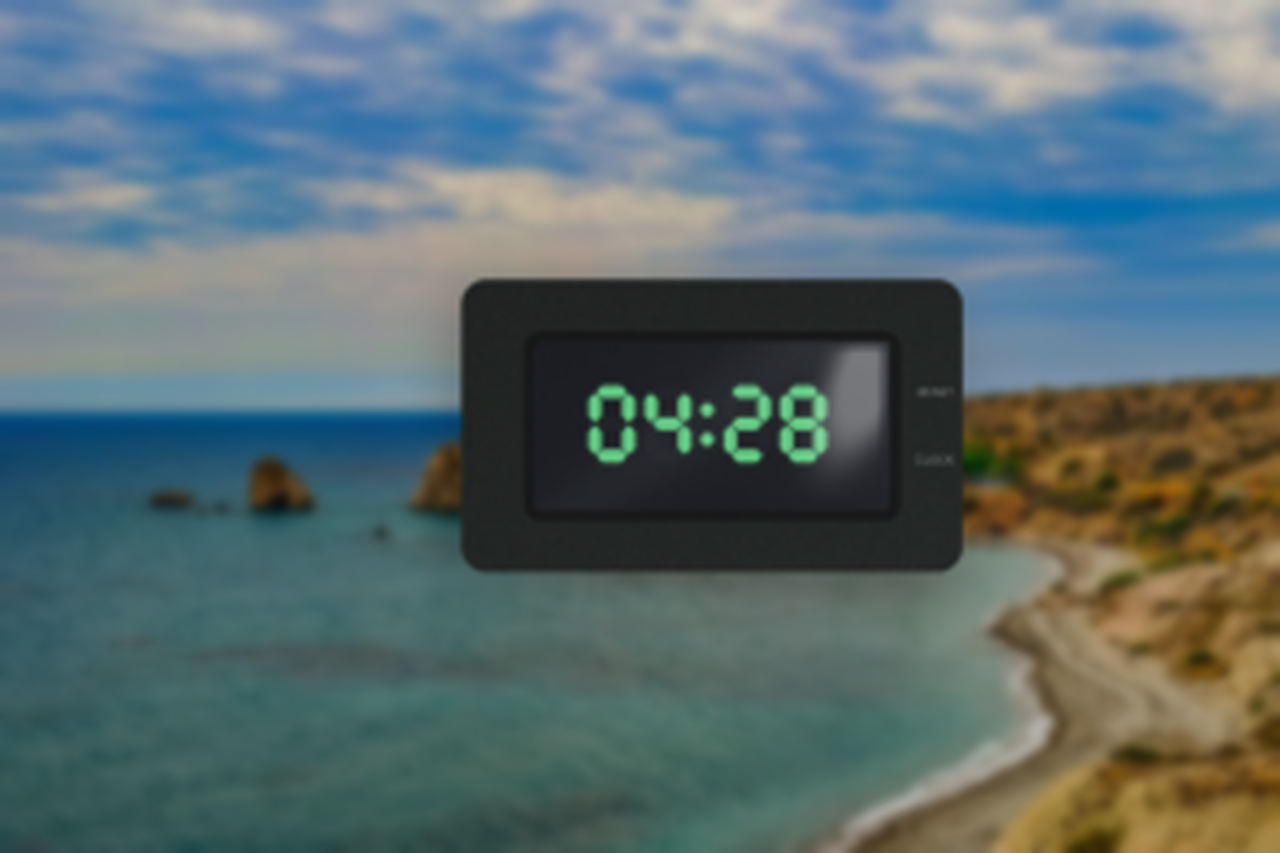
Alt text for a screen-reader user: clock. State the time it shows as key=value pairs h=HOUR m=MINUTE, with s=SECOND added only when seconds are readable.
h=4 m=28
